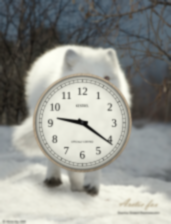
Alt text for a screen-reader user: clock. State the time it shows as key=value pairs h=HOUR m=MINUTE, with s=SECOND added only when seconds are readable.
h=9 m=21
